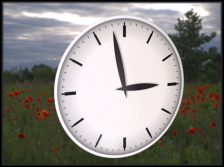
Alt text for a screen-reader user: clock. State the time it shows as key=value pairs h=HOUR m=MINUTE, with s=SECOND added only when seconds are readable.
h=2 m=58
